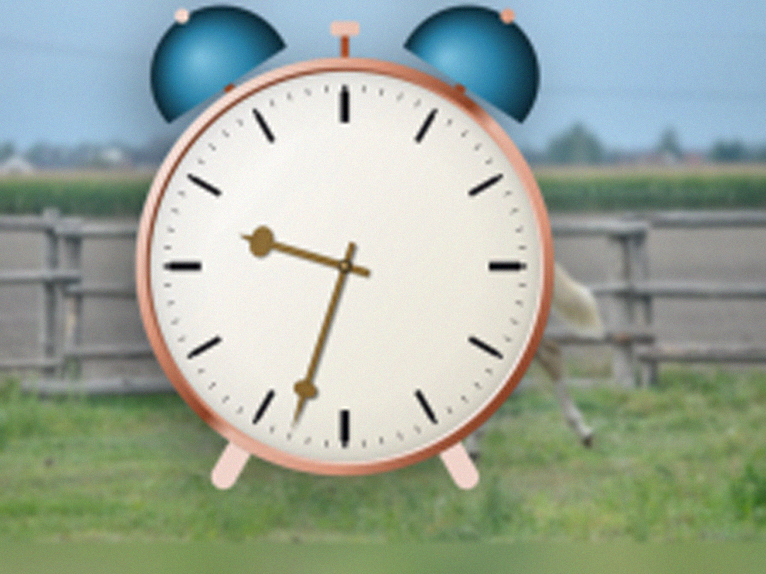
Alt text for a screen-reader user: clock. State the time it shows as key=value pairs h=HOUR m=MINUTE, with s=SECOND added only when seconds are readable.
h=9 m=33
